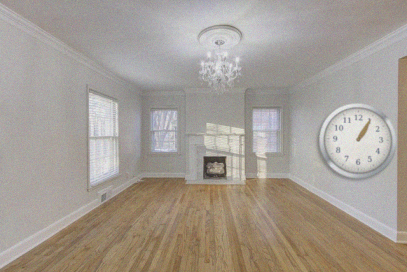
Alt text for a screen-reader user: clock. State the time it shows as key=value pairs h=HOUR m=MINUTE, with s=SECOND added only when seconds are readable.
h=1 m=5
